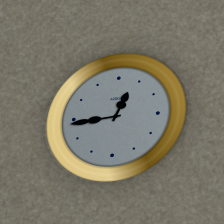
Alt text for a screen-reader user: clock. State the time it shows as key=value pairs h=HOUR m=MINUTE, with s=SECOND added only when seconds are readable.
h=12 m=44
